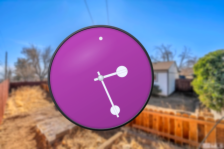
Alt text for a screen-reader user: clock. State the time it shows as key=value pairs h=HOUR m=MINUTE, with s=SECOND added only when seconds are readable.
h=2 m=26
